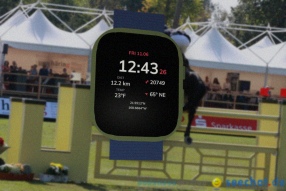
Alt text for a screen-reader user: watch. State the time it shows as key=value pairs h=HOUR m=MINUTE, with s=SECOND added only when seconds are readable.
h=12 m=43
